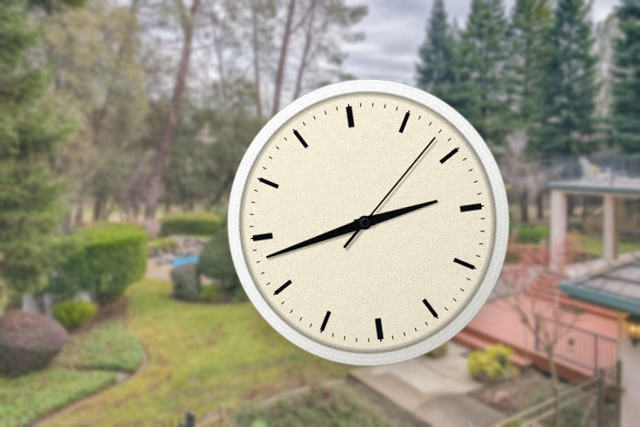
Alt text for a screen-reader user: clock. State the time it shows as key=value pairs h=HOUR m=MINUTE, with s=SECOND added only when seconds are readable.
h=2 m=43 s=8
